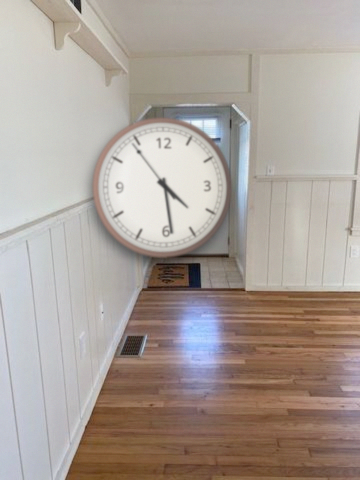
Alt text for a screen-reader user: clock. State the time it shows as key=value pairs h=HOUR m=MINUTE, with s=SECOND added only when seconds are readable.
h=4 m=28 s=54
